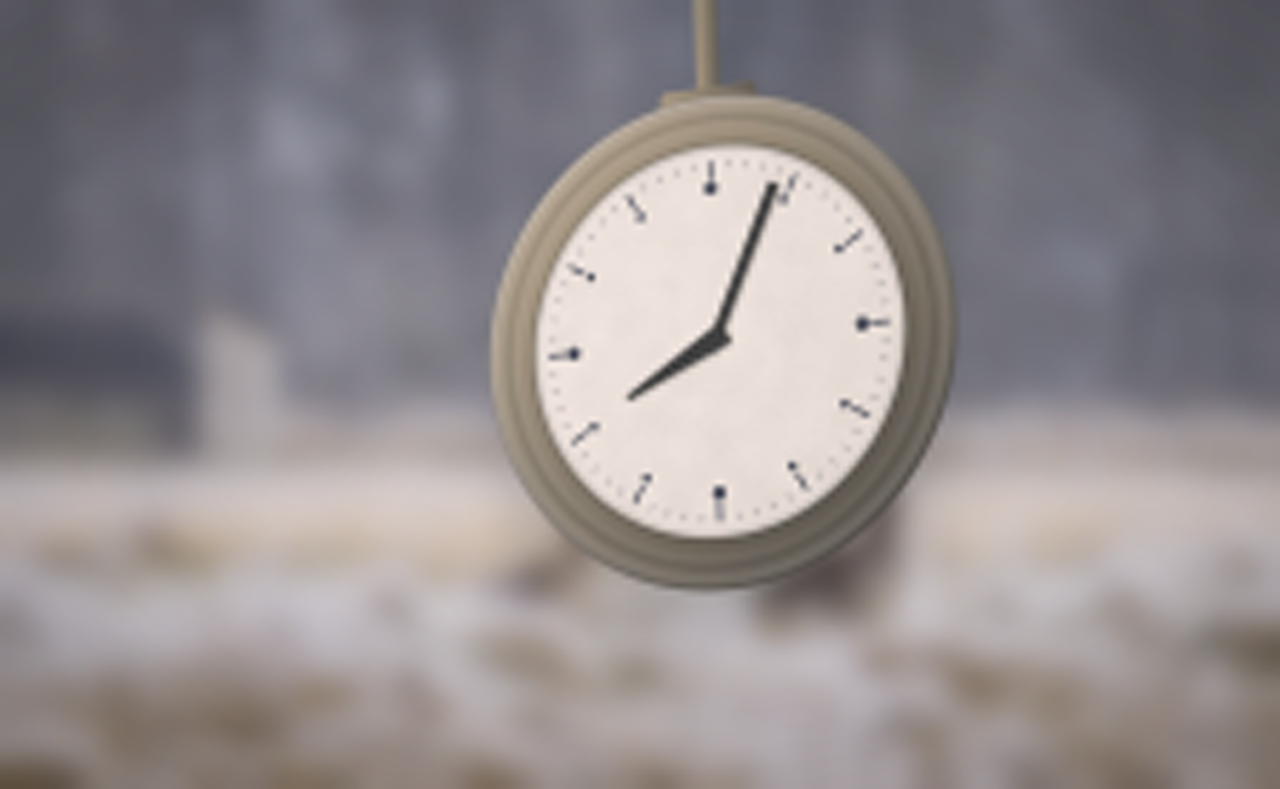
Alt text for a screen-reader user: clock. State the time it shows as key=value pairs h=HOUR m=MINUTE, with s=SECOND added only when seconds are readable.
h=8 m=4
